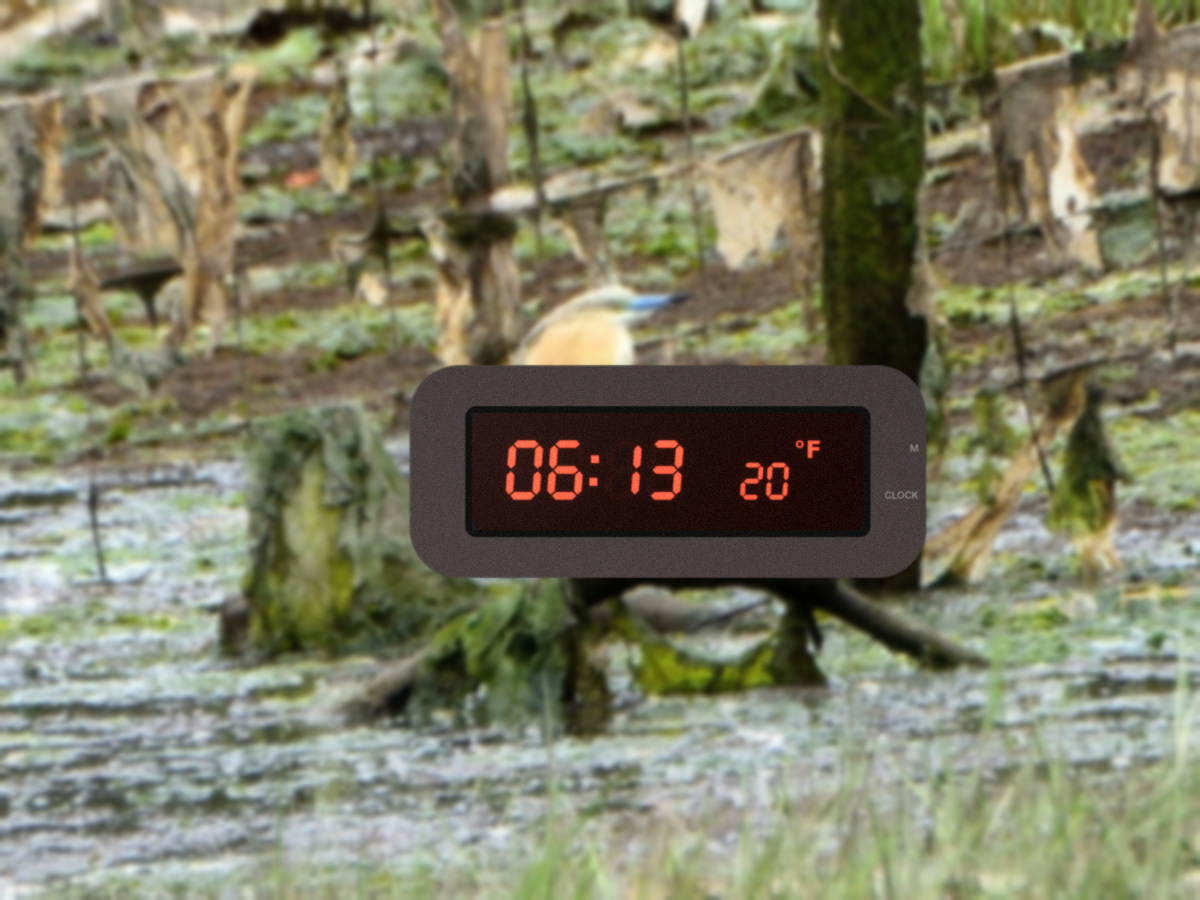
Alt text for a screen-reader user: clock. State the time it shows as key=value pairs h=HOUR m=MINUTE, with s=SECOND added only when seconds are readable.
h=6 m=13
